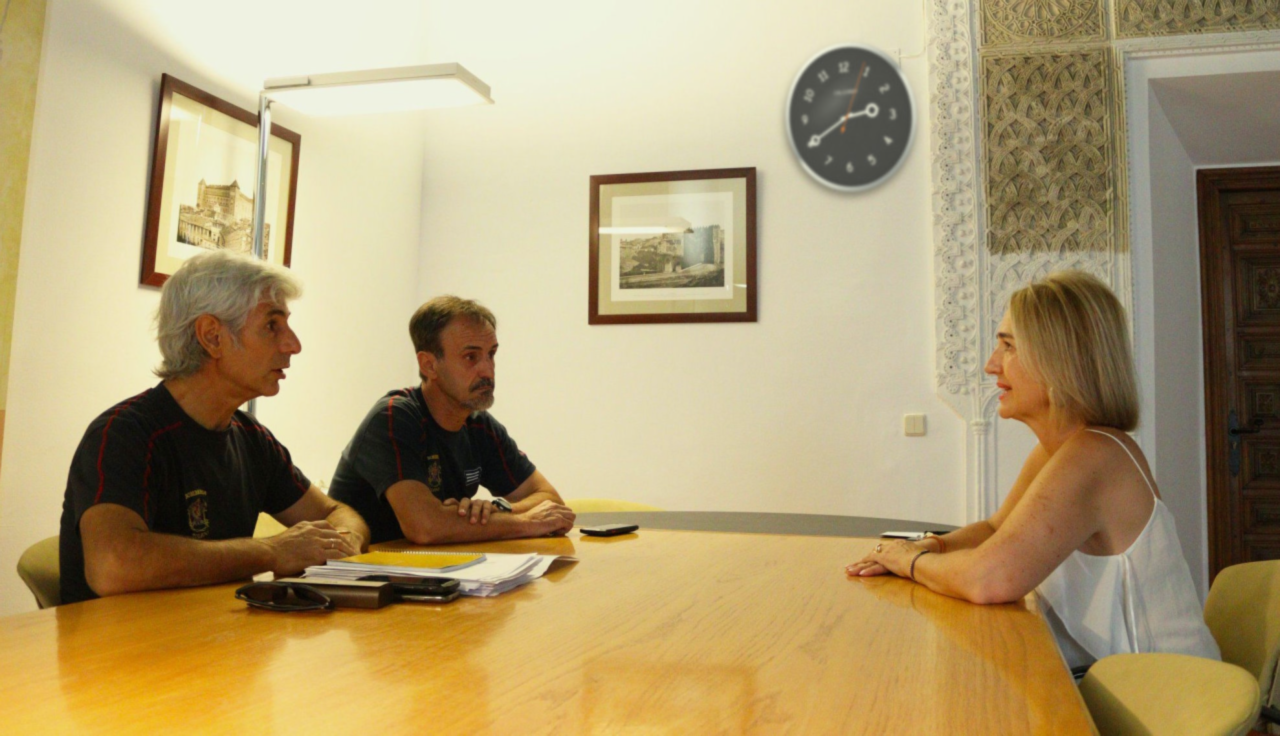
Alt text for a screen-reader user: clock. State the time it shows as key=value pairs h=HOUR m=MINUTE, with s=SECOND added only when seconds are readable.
h=2 m=40 s=4
